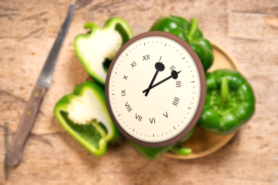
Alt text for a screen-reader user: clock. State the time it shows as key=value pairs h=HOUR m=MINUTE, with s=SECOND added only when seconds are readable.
h=1 m=12
